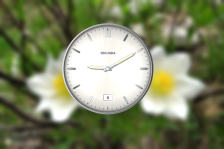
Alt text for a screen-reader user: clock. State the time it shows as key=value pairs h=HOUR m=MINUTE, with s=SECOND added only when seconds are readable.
h=9 m=10
